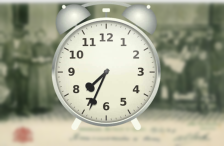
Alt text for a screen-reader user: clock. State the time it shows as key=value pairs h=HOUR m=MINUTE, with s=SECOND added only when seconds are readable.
h=7 m=34
